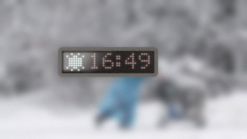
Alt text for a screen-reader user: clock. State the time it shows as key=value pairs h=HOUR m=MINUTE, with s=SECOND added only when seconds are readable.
h=16 m=49
